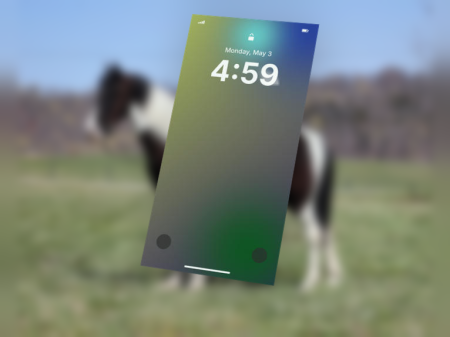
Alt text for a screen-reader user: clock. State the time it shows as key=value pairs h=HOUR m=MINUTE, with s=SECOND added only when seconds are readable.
h=4 m=59
